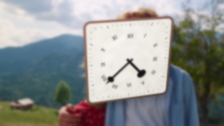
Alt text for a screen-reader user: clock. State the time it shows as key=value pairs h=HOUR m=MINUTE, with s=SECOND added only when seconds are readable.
h=4 m=38
